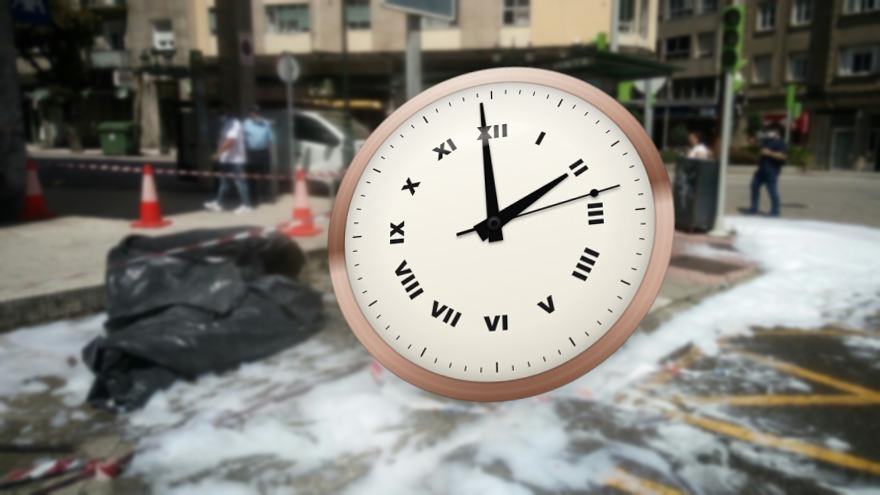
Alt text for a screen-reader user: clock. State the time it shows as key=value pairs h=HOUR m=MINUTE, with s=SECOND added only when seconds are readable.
h=1 m=59 s=13
